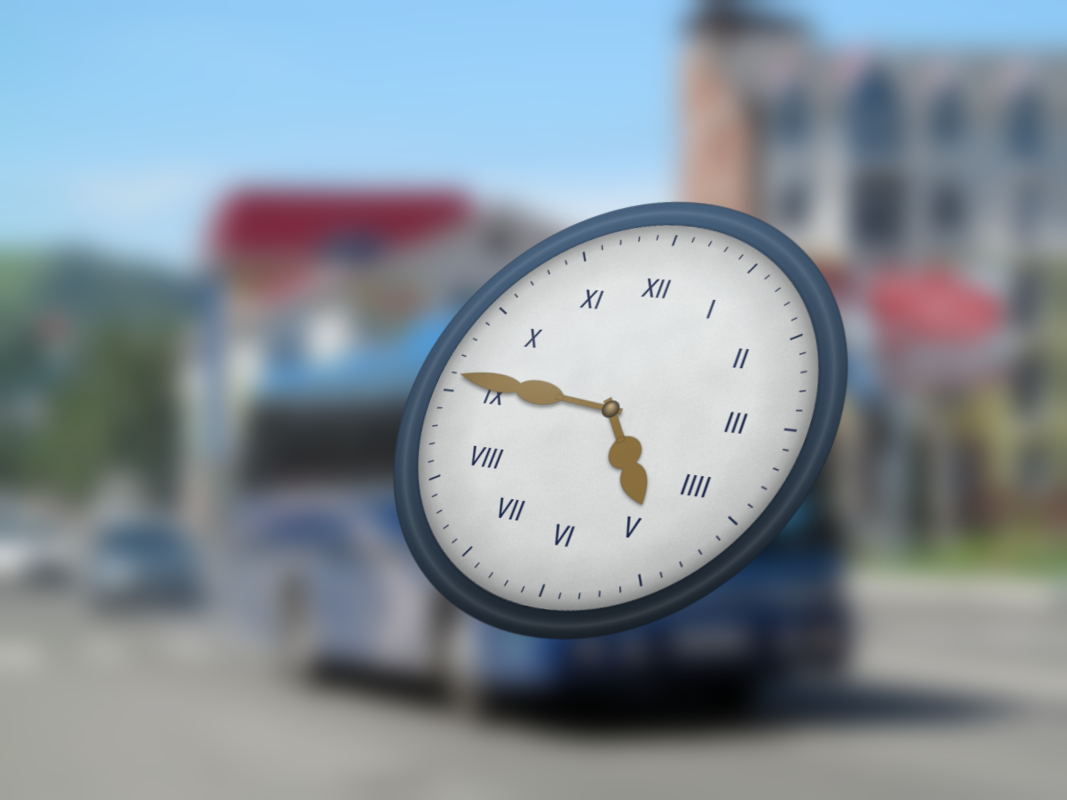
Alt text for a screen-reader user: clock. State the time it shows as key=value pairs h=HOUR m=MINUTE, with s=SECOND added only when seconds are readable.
h=4 m=46
